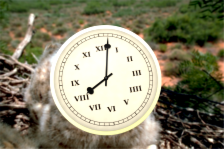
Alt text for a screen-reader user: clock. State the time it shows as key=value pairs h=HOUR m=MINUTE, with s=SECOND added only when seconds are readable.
h=8 m=2
